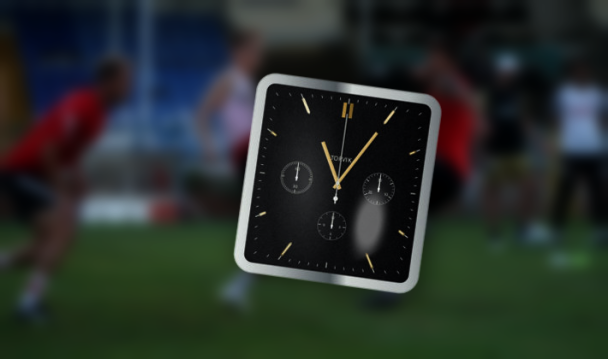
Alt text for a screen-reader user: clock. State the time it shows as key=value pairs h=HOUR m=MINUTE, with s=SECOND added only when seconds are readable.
h=11 m=5
